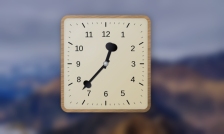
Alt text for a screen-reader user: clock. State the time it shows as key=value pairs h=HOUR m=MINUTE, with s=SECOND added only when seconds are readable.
h=12 m=37
